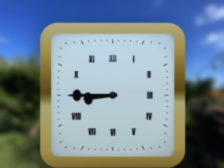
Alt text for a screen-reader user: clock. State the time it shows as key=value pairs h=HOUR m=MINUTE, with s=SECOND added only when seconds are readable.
h=8 m=45
